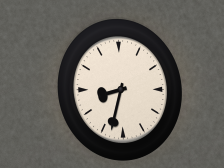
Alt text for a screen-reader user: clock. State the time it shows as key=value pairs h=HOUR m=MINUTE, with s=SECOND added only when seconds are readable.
h=8 m=33
